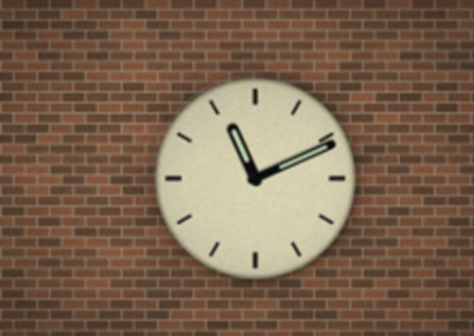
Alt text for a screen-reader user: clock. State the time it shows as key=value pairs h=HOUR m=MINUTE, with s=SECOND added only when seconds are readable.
h=11 m=11
